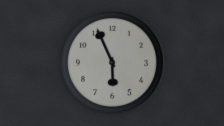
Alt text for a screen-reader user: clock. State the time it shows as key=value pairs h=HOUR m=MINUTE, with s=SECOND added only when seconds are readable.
h=5 m=56
